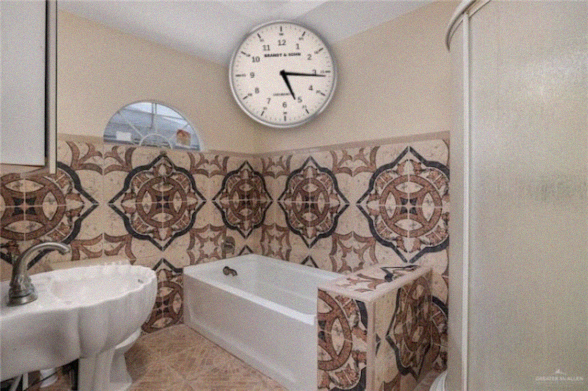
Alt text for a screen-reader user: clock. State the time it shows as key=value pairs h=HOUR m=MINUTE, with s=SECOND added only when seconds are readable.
h=5 m=16
